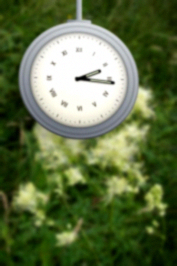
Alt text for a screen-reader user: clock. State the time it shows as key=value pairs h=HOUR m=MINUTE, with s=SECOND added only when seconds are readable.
h=2 m=16
